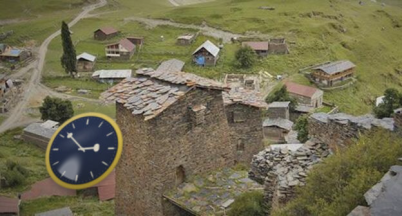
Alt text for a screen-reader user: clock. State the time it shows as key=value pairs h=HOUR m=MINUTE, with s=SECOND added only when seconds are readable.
h=2 m=52
